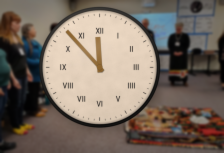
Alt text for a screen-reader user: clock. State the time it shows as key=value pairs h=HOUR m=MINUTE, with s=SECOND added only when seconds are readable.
h=11 m=53
